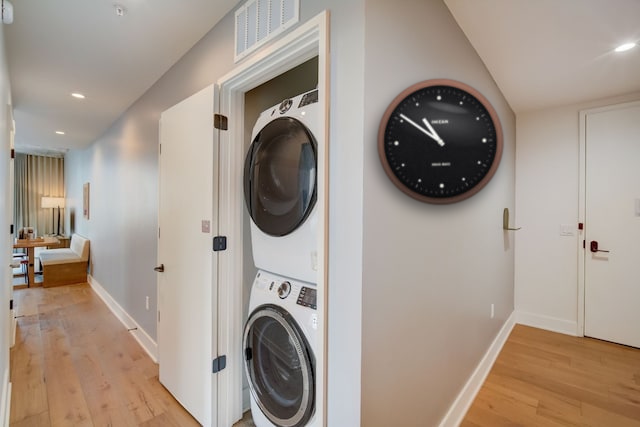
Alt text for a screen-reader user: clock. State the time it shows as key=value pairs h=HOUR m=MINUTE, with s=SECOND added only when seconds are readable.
h=10 m=51
